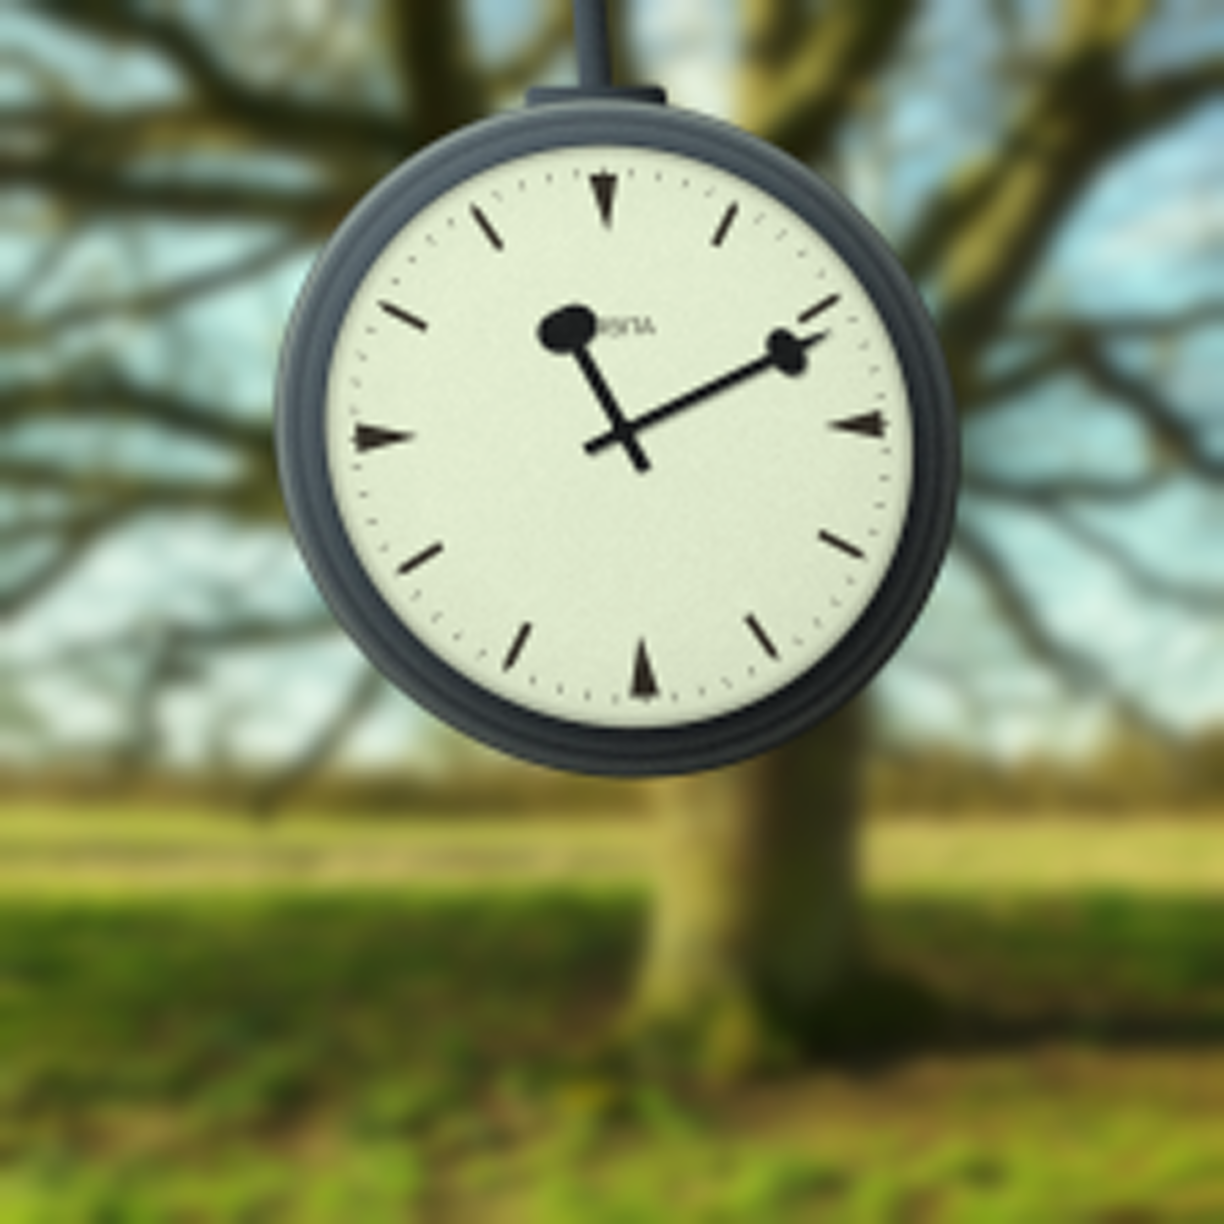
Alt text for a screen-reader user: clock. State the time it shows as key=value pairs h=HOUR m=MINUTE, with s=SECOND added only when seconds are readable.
h=11 m=11
